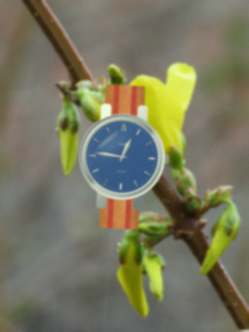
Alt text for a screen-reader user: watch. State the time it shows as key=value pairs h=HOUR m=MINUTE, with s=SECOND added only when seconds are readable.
h=12 m=46
